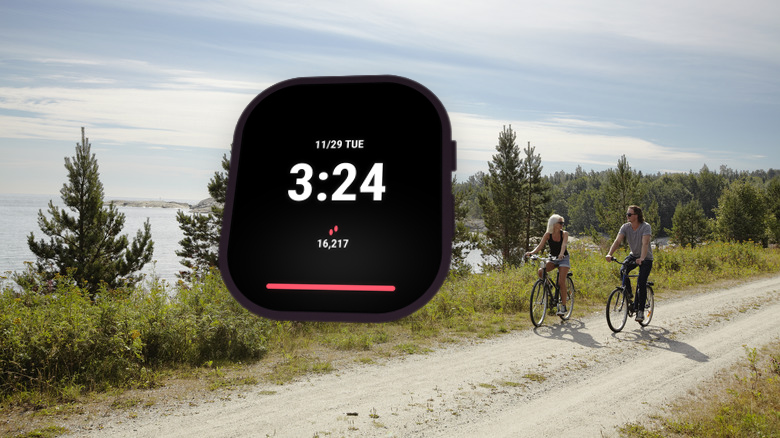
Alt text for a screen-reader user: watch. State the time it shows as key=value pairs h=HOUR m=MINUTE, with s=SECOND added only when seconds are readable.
h=3 m=24
